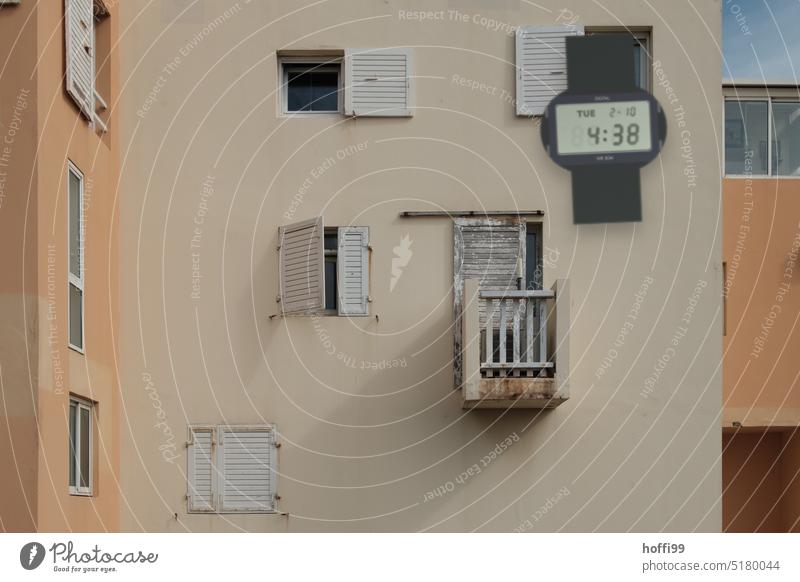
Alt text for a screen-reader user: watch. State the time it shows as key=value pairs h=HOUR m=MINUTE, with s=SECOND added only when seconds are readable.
h=4 m=38
